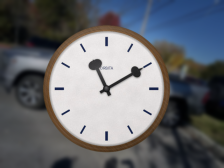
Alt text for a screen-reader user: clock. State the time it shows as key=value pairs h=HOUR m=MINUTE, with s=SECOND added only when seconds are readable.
h=11 m=10
